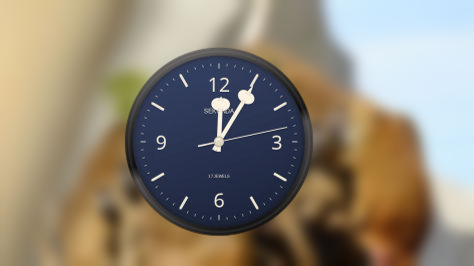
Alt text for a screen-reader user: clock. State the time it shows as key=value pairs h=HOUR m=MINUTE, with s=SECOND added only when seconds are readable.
h=12 m=5 s=13
